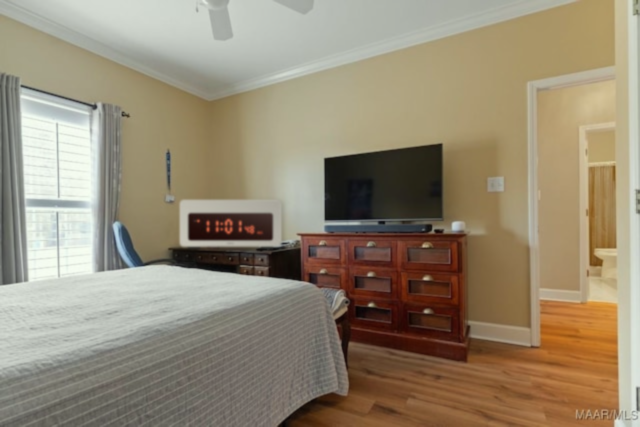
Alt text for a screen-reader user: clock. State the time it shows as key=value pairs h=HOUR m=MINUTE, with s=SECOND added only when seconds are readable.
h=11 m=1
